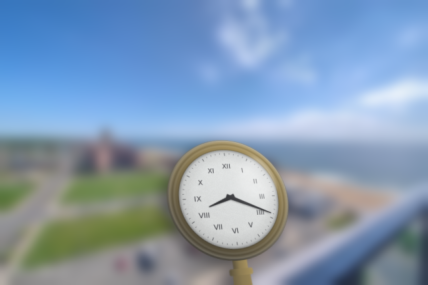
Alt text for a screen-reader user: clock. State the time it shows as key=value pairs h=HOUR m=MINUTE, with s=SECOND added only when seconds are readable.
h=8 m=19
